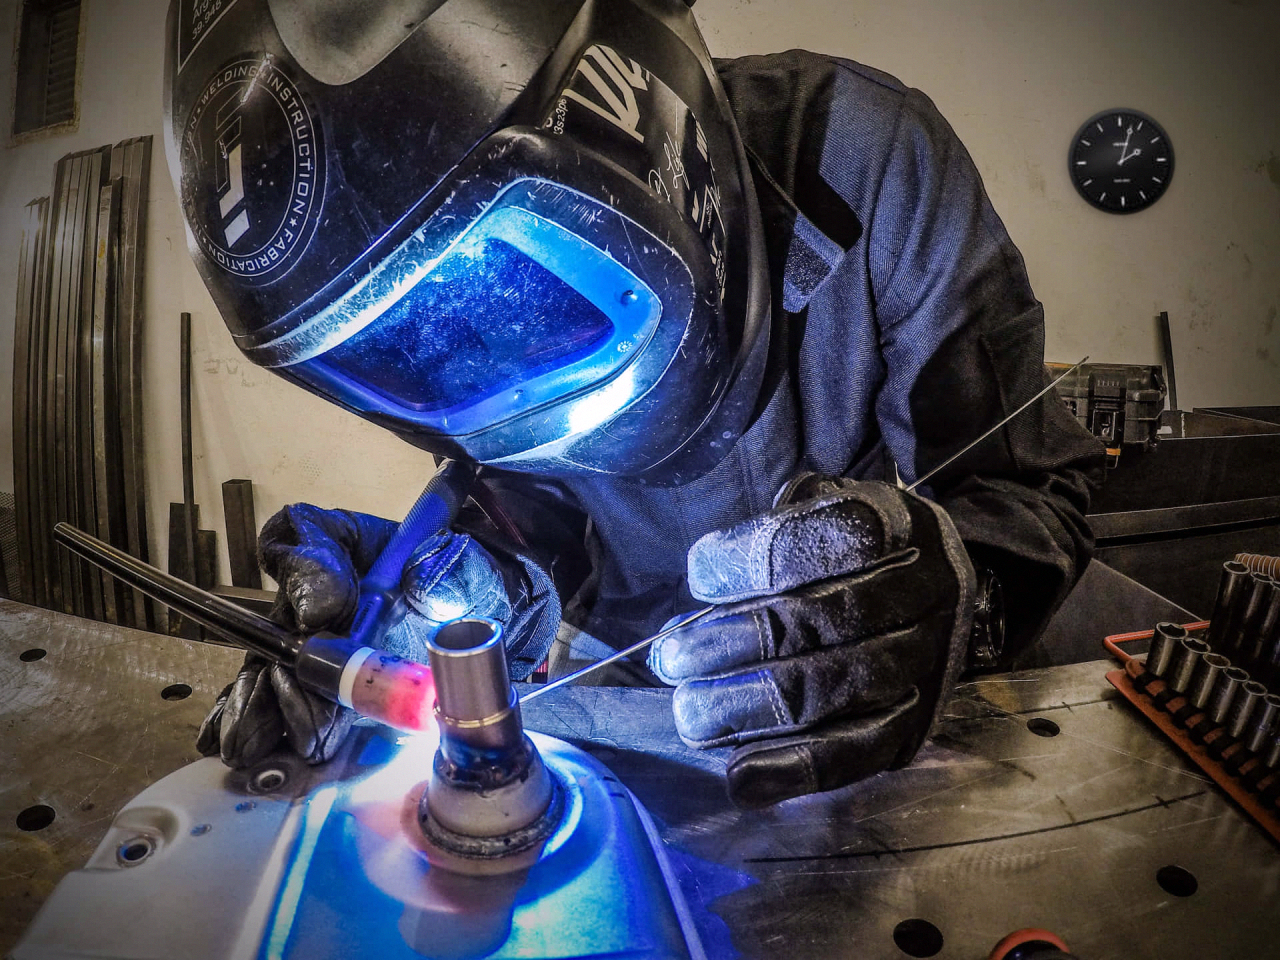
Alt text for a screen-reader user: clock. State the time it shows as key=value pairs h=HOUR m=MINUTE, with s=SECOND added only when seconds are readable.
h=2 m=3
